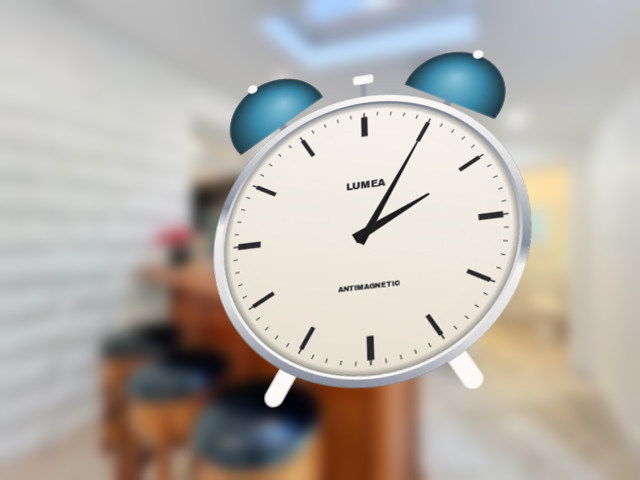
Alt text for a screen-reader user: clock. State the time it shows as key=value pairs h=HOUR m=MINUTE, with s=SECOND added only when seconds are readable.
h=2 m=5
